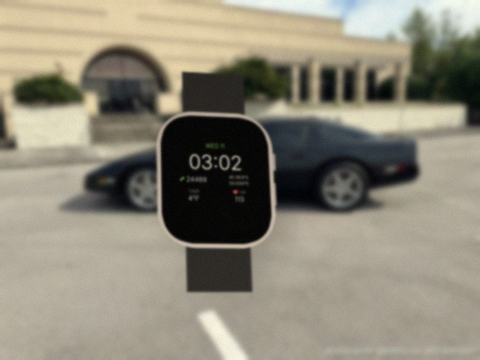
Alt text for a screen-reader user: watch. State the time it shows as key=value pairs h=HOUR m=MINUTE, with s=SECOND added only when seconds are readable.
h=3 m=2
